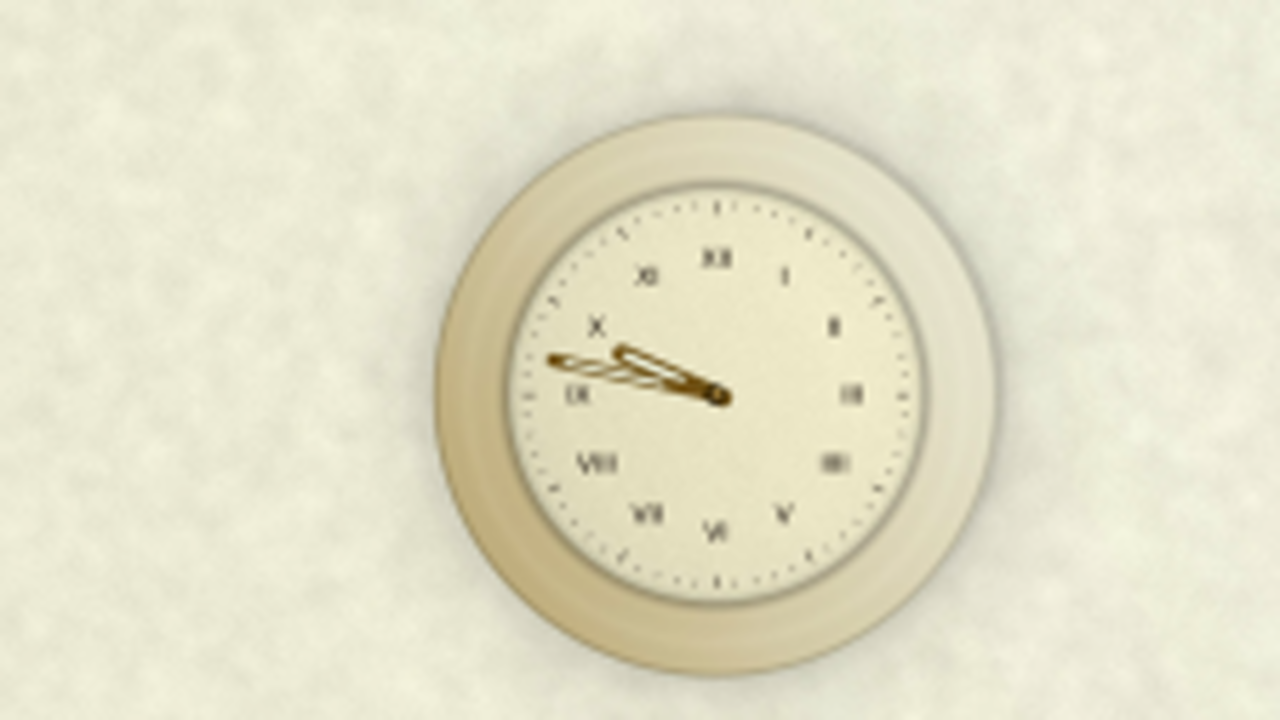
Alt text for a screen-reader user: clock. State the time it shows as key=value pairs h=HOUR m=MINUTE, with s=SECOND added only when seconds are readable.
h=9 m=47
